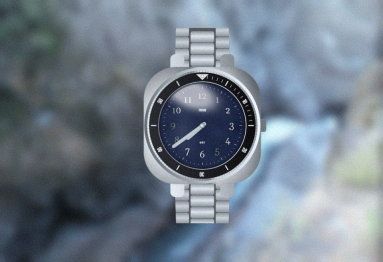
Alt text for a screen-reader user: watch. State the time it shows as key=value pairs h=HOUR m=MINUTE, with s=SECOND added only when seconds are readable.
h=7 m=39
